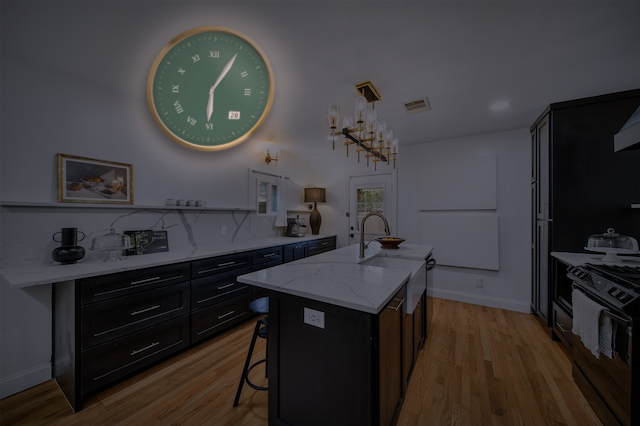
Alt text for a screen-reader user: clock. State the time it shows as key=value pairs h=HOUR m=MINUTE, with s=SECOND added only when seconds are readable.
h=6 m=5
